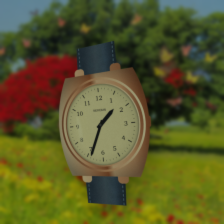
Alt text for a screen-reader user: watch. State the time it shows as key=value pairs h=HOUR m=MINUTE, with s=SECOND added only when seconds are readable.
h=1 m=34
